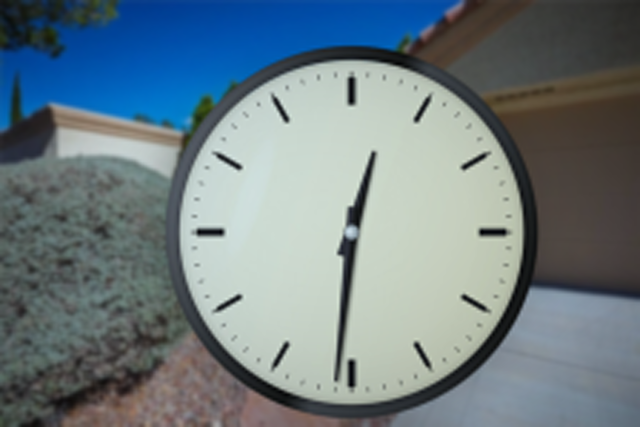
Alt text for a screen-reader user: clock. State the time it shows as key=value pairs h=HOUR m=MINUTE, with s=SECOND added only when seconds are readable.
h=12 m=31
